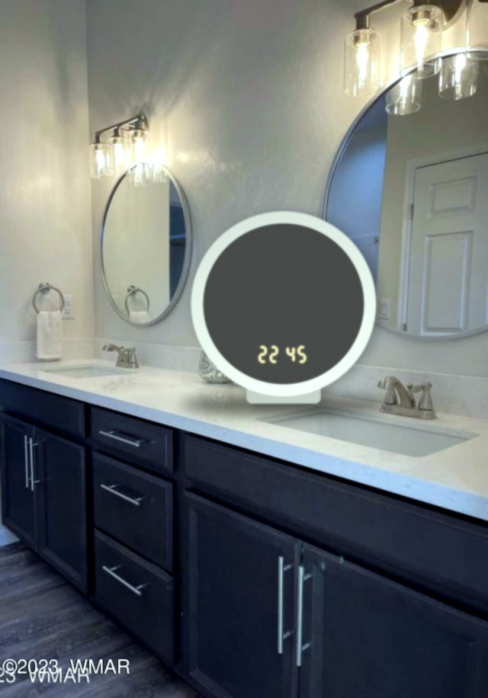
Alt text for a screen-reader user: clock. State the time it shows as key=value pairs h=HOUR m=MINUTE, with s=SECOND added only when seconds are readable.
h=22 m=45
